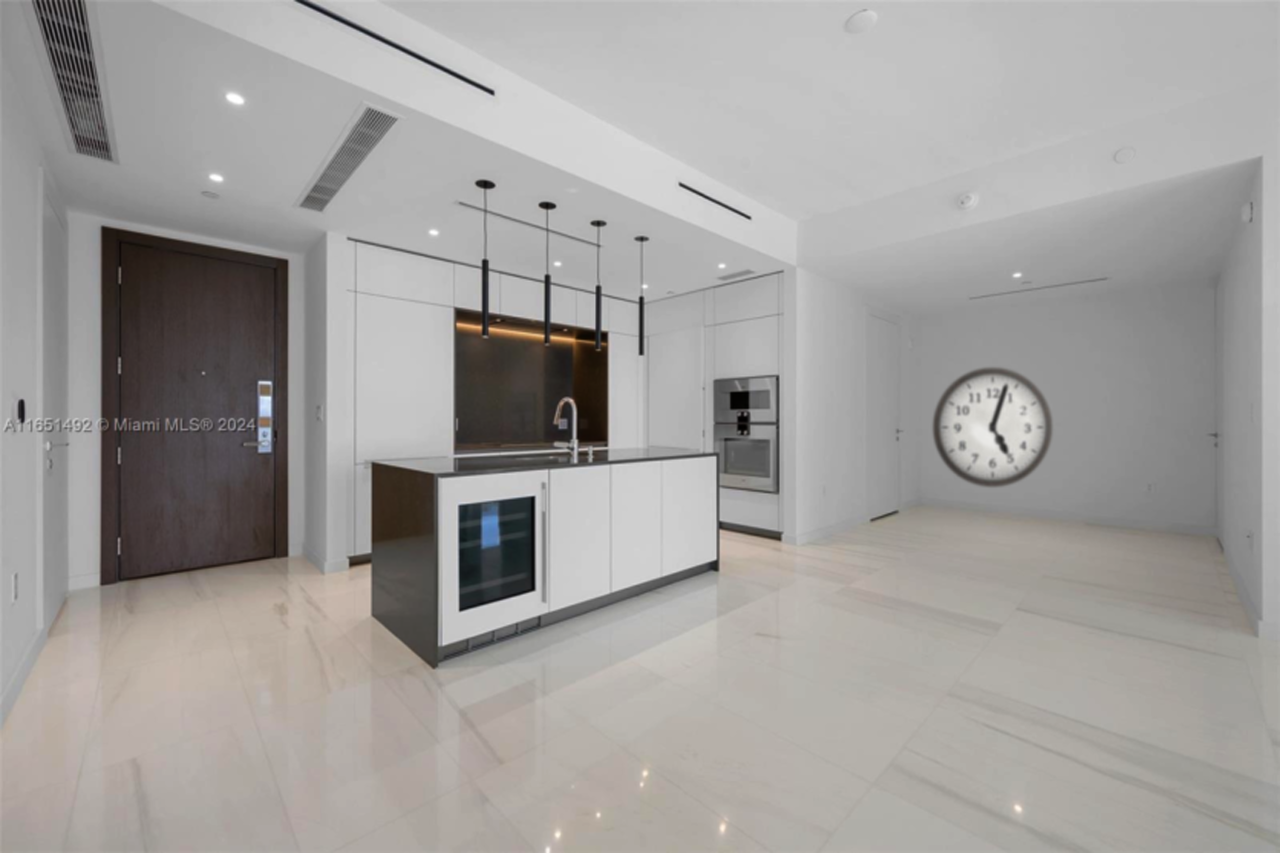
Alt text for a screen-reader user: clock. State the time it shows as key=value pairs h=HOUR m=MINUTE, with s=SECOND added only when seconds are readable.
h=5 m=3
